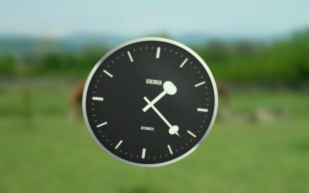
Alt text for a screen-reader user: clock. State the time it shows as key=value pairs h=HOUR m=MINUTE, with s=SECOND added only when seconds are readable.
h=1 m=22
